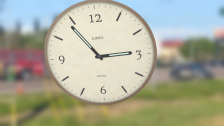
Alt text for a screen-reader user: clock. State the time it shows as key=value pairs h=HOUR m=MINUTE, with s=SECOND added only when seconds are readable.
h=2 m=54
